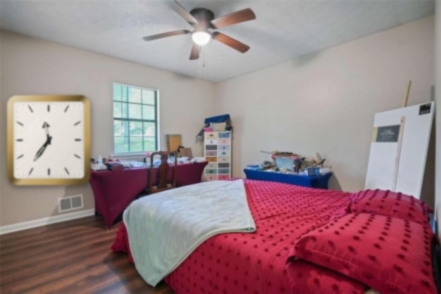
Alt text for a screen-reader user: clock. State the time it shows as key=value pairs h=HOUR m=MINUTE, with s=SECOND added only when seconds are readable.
h=11 m=36
